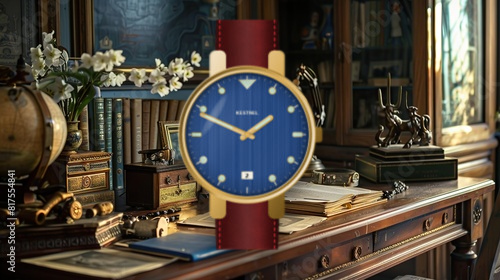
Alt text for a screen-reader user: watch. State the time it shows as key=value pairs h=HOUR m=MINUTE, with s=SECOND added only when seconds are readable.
h=1 m=49
